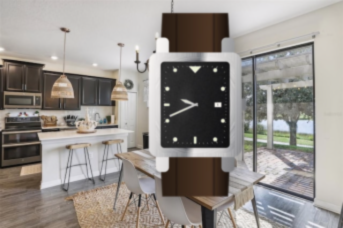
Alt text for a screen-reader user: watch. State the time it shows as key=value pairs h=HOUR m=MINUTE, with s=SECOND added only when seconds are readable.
h=9 m=41
